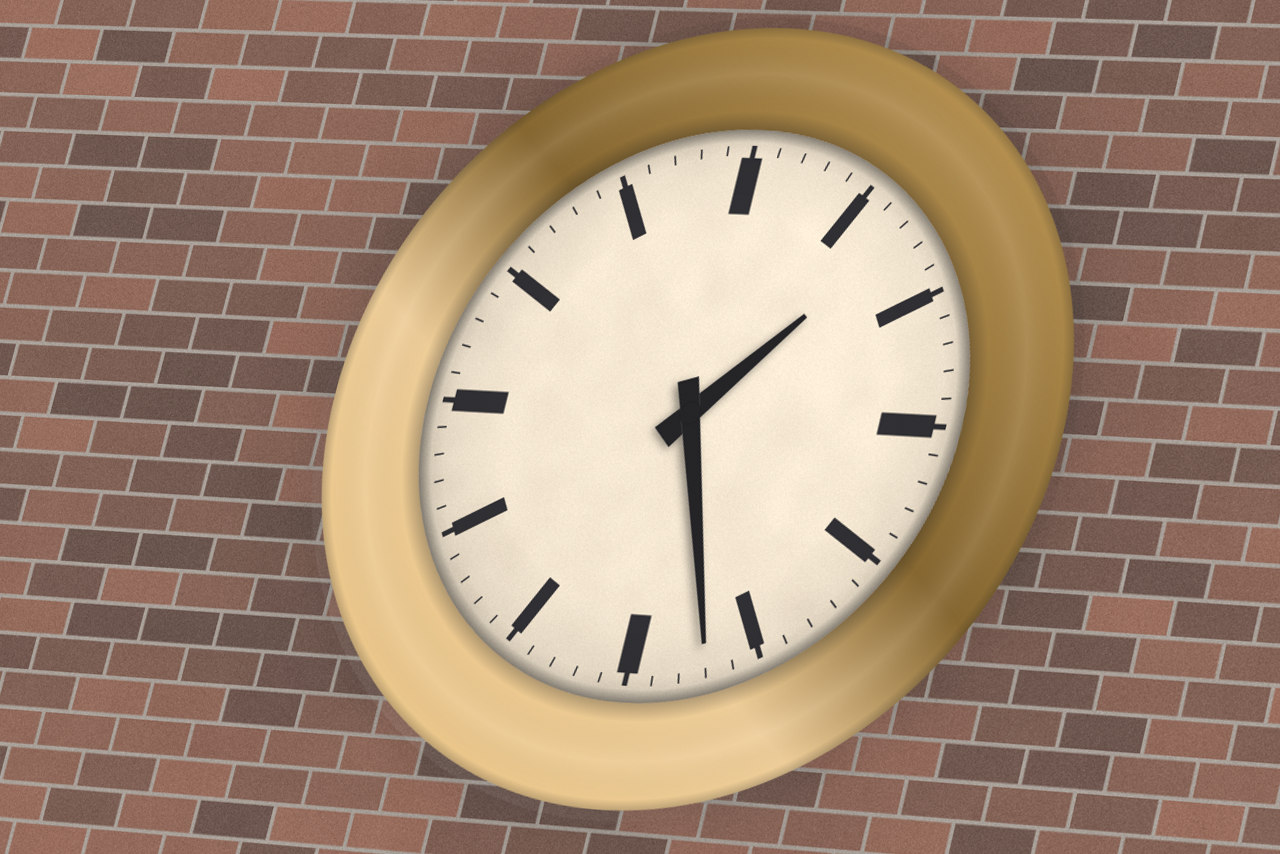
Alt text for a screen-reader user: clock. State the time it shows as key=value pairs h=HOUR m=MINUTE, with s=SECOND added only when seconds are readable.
h=1 m=27
